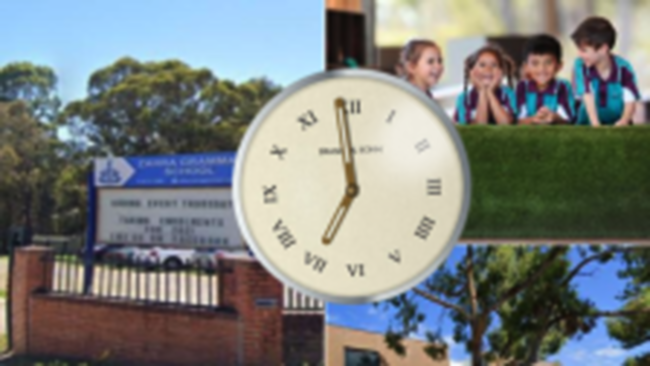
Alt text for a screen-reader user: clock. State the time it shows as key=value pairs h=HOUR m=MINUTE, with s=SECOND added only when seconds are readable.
h=6 m=59
